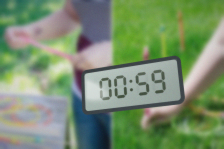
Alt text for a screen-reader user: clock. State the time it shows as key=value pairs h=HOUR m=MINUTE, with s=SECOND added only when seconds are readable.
h=0 m=59
